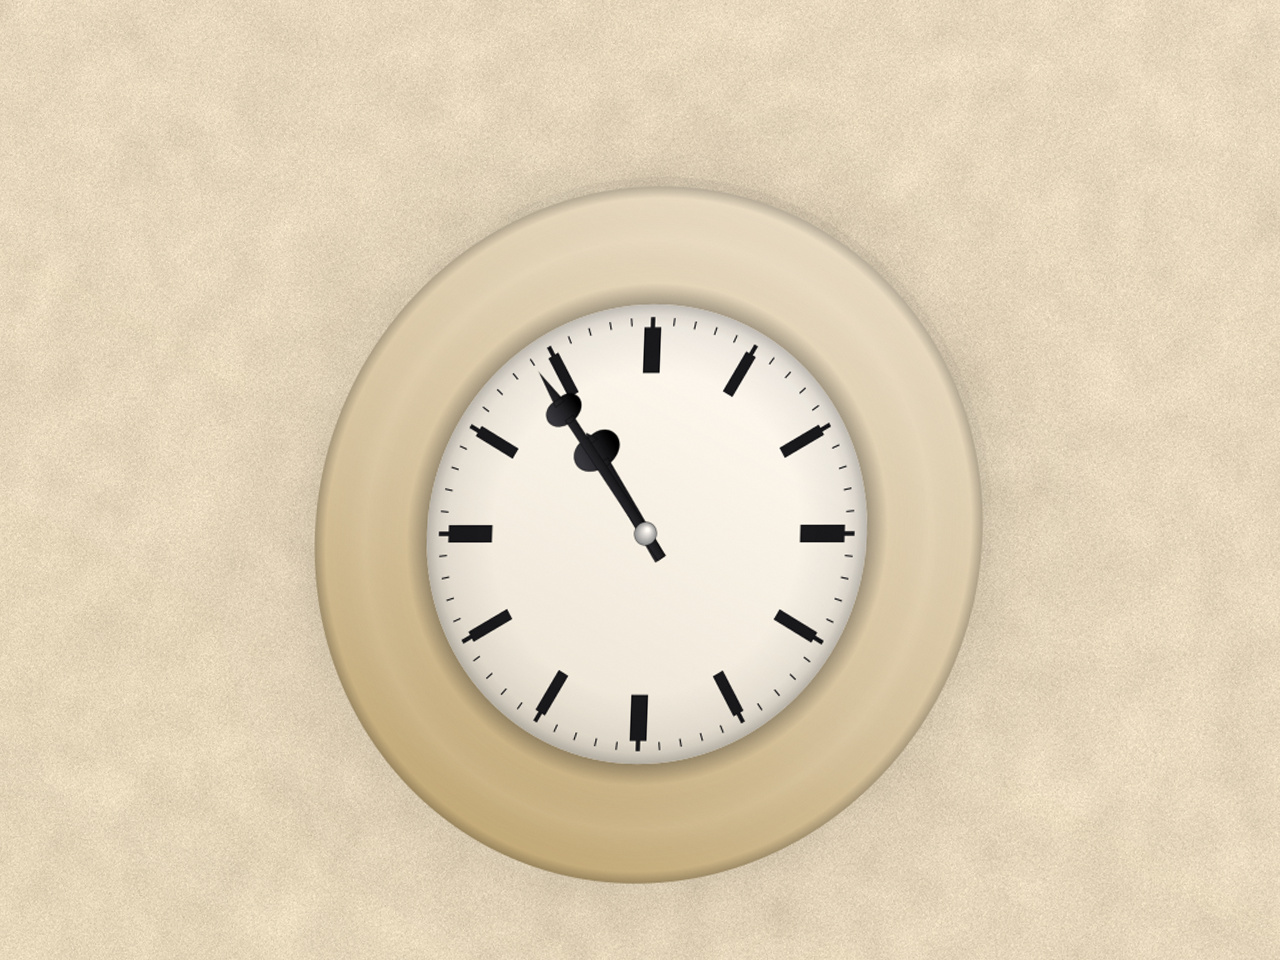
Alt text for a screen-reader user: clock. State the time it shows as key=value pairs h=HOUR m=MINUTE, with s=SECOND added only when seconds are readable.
h=10 m=54
